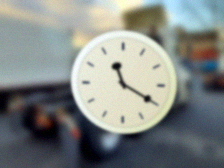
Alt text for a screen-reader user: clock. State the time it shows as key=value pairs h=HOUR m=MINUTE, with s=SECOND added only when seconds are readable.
h=11 m=20
